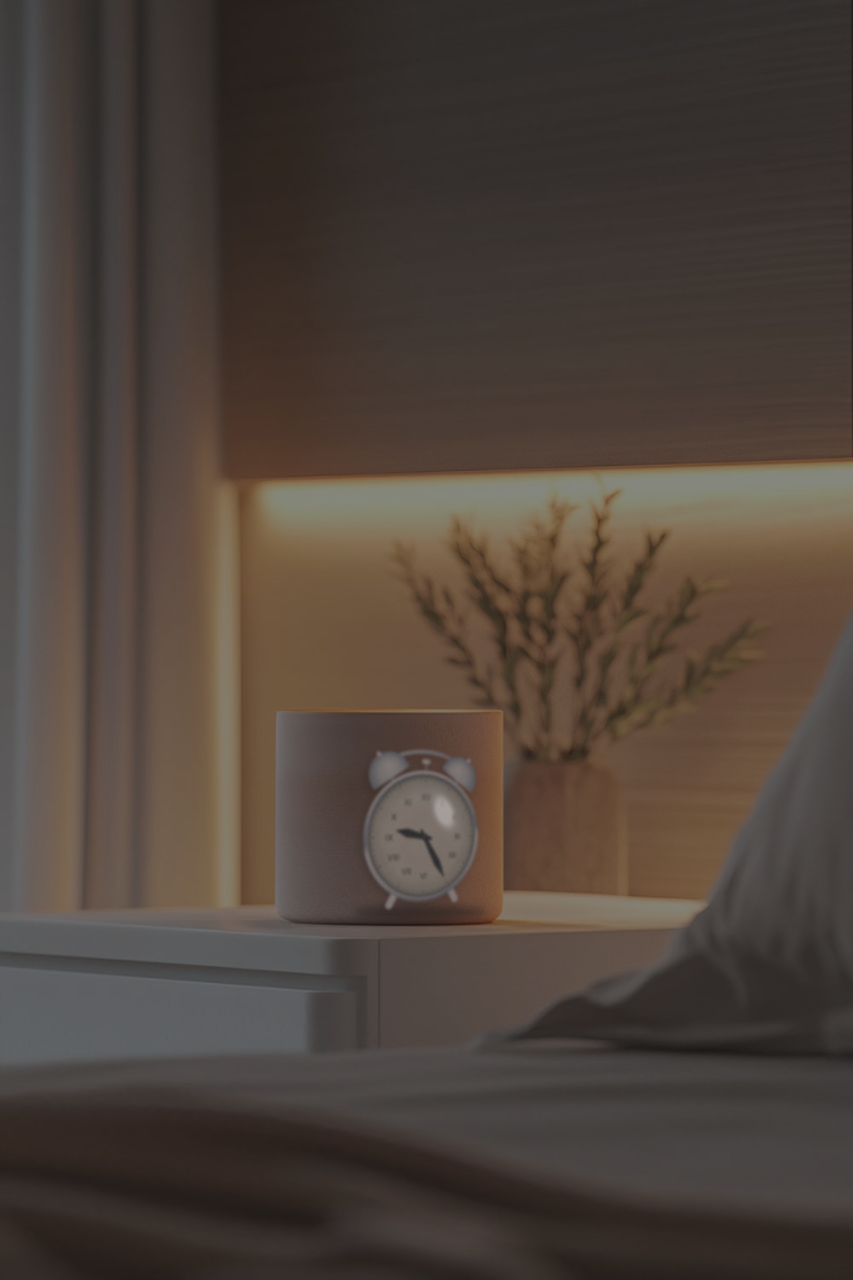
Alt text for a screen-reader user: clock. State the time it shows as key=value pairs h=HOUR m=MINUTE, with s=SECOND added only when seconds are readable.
h=9 m=25
